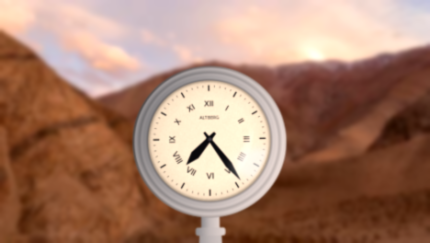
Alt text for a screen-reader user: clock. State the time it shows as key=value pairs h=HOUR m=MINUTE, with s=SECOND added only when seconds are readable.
h=7 m=24
